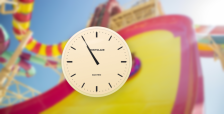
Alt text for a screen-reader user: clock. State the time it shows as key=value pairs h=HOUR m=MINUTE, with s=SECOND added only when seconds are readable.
h=10 m=55
